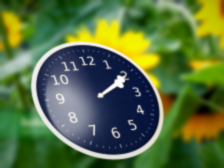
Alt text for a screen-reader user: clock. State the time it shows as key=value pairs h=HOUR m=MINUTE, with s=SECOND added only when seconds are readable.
h=2 m=10
